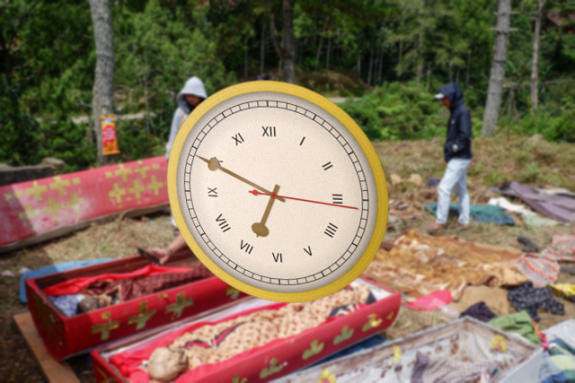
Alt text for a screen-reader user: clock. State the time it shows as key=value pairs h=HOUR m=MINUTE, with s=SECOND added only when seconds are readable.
h=6 m=49 s=16
